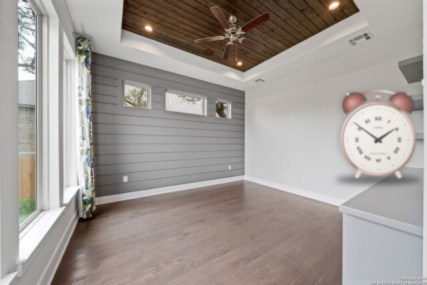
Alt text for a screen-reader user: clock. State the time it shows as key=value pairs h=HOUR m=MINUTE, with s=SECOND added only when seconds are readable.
h=1 m=51
